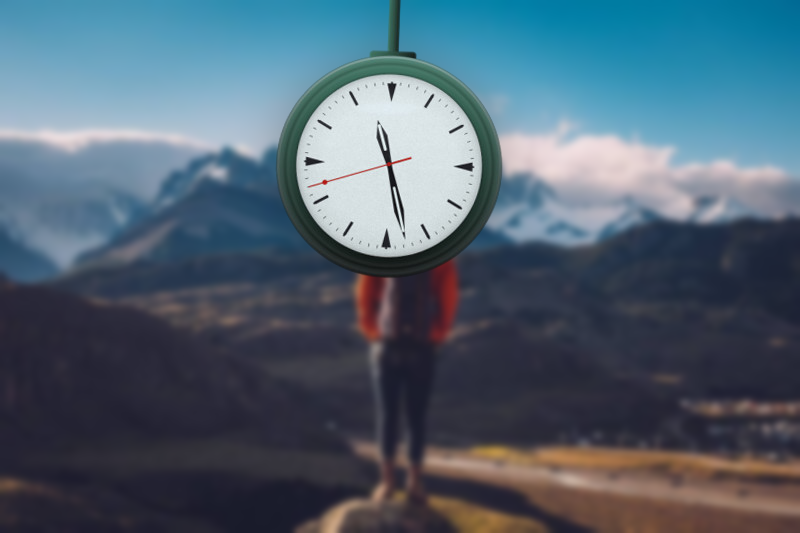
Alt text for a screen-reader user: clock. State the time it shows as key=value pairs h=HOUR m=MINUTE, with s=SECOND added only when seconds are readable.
h=11 m=27 s=42
